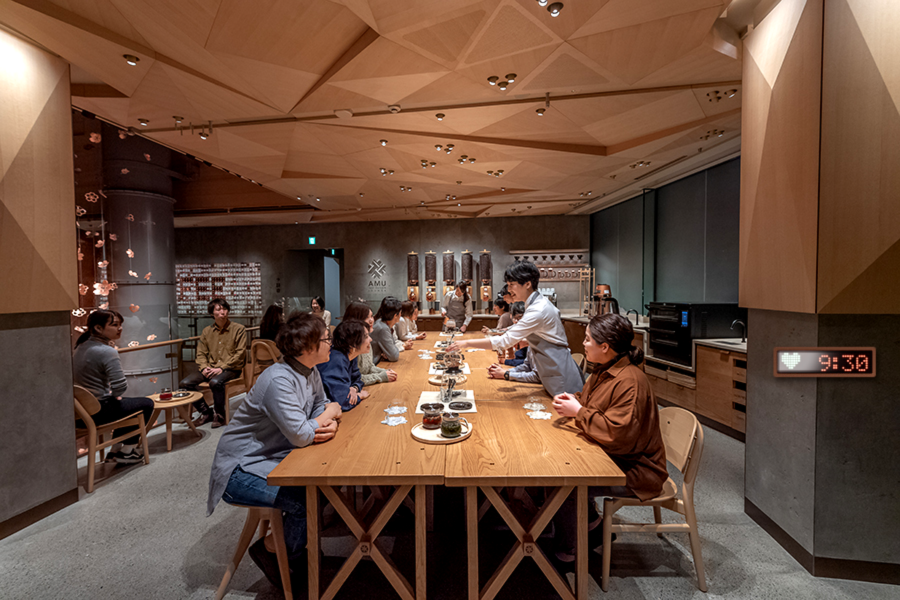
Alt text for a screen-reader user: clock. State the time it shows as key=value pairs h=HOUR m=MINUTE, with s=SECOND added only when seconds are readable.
h=9 m=30
